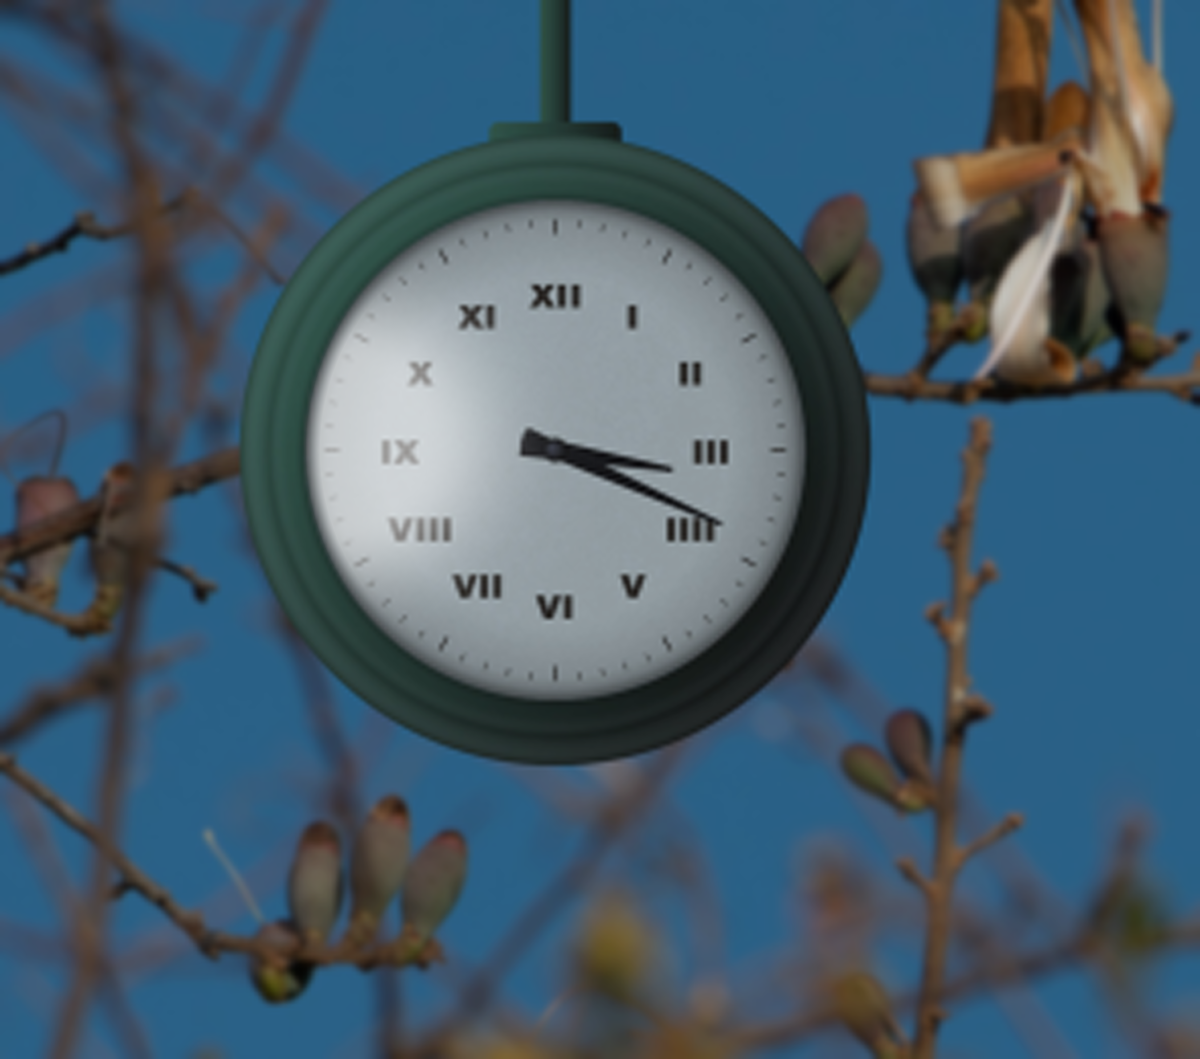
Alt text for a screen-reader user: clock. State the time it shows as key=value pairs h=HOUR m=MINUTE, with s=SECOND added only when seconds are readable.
h=3 m=19
